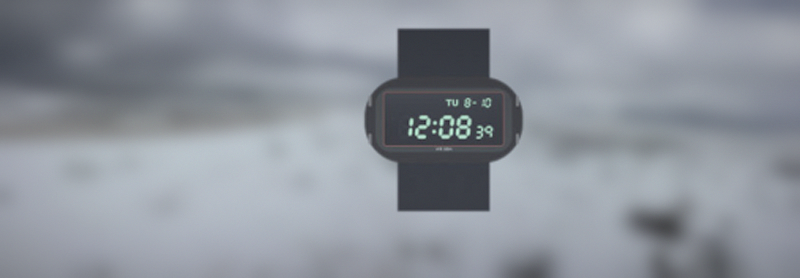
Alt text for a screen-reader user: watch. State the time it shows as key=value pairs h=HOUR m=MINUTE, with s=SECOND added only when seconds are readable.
h=12 m=8 s=39
